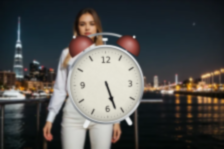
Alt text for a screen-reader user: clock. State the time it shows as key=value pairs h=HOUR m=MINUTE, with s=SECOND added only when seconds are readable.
h=5 m=27
